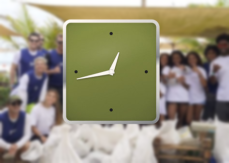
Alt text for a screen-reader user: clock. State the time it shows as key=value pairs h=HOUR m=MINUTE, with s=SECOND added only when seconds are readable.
h=12 m=43
